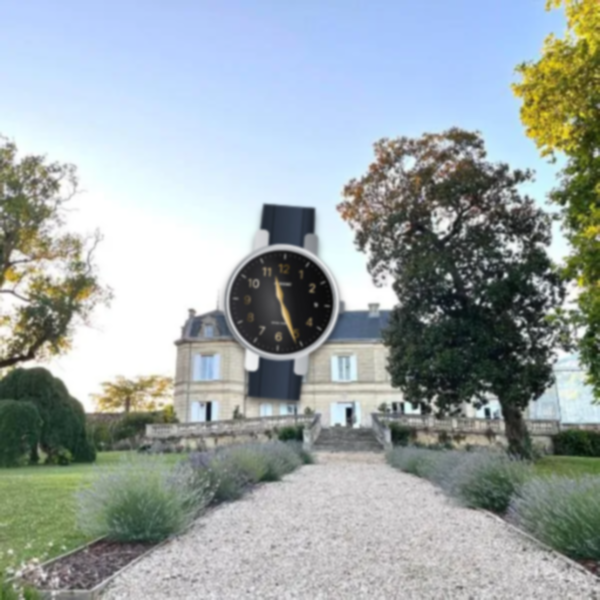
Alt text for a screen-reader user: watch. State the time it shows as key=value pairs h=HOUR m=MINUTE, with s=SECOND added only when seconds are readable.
h=11 m=26
